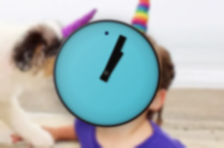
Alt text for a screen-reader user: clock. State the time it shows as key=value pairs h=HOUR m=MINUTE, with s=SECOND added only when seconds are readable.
h=1 m=4
